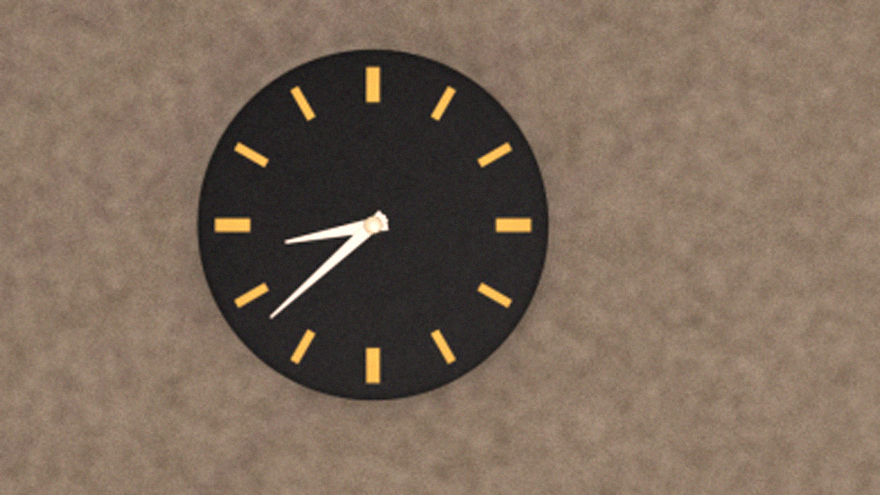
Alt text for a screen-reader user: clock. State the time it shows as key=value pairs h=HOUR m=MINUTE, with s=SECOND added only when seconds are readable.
h=8 m=38
